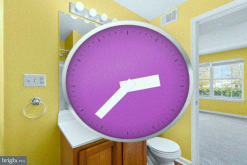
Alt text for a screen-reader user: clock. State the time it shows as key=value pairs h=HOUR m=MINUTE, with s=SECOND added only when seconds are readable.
h=2 m=37
